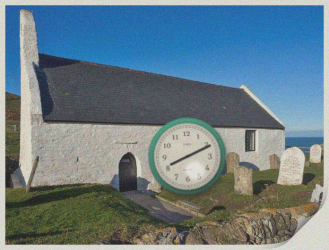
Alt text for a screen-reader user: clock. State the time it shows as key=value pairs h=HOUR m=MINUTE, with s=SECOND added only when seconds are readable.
h=8 m=11
